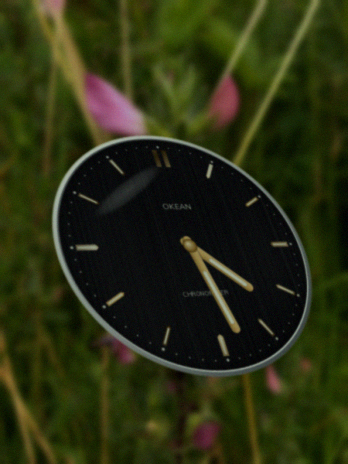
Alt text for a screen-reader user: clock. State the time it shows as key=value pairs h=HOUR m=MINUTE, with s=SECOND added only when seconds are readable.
h=4 m=28
